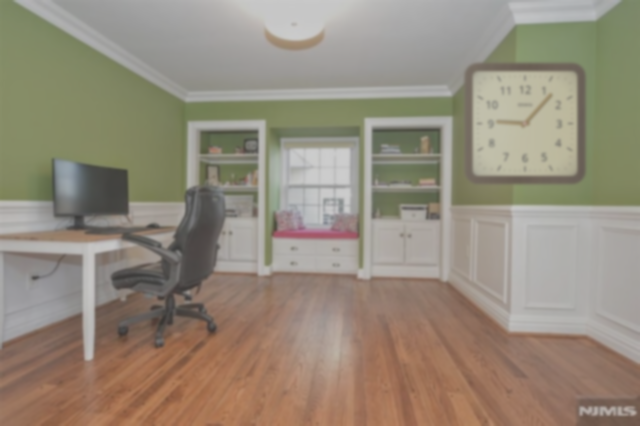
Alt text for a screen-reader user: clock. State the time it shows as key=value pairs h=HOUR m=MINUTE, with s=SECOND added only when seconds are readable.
h=9 m=7
